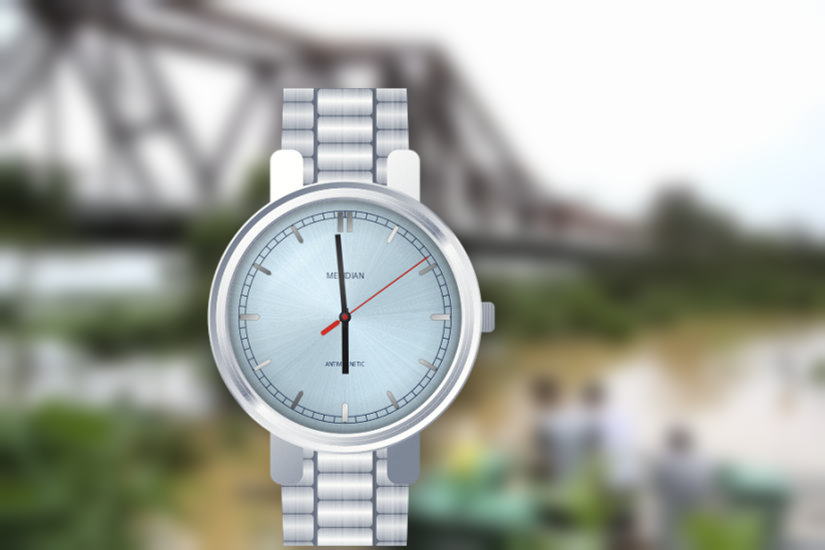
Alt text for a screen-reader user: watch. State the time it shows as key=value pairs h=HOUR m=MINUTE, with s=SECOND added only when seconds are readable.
h=5 m=59 s=9
